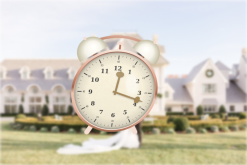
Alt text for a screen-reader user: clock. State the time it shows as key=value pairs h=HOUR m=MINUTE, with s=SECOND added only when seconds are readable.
h=12 m=18
